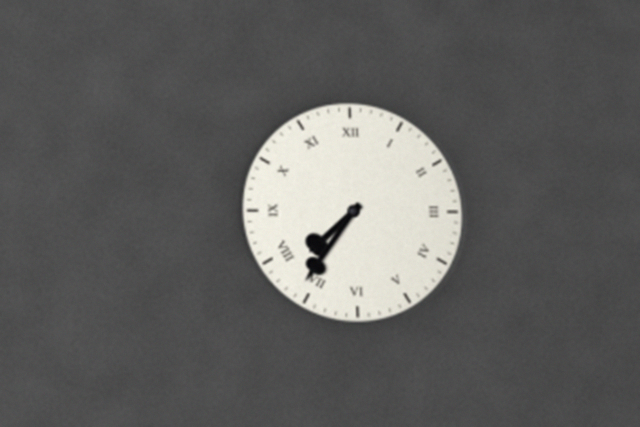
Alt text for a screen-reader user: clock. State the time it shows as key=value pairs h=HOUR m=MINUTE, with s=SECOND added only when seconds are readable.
h=7 m=36
